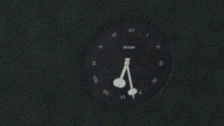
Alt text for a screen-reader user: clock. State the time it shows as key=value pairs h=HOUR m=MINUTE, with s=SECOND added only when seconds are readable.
h=6 m=27
